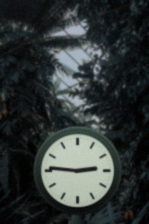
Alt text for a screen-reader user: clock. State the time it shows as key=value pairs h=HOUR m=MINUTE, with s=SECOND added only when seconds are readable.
h=2 m=46
